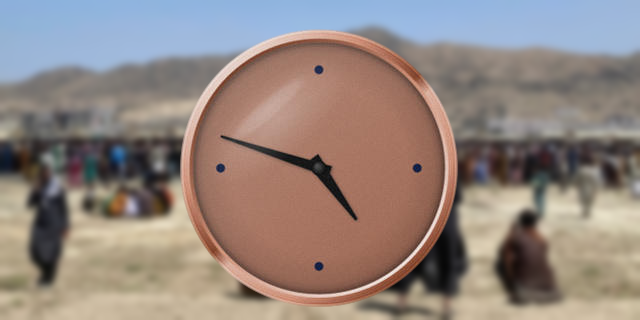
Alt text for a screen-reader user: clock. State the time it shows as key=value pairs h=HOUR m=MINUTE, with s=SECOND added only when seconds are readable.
h=4 m=48
